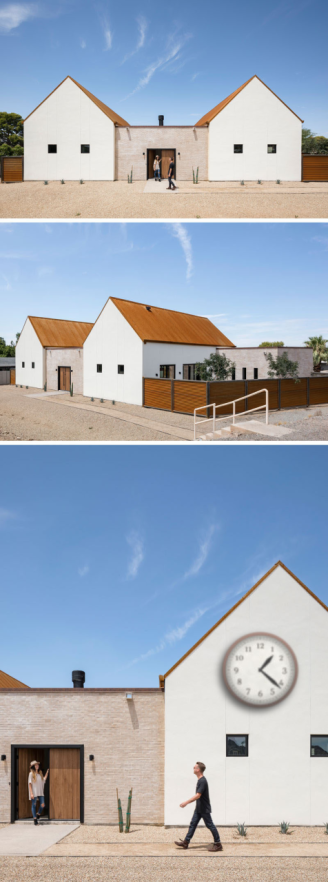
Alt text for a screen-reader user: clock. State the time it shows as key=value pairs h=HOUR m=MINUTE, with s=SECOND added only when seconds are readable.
h=1 m=22
